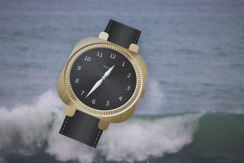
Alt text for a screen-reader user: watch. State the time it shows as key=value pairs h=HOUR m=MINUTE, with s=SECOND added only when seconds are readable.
h=12 m=33
